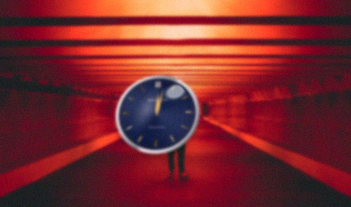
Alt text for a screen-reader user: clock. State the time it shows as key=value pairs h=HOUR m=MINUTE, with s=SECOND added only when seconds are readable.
h=12 m=2
